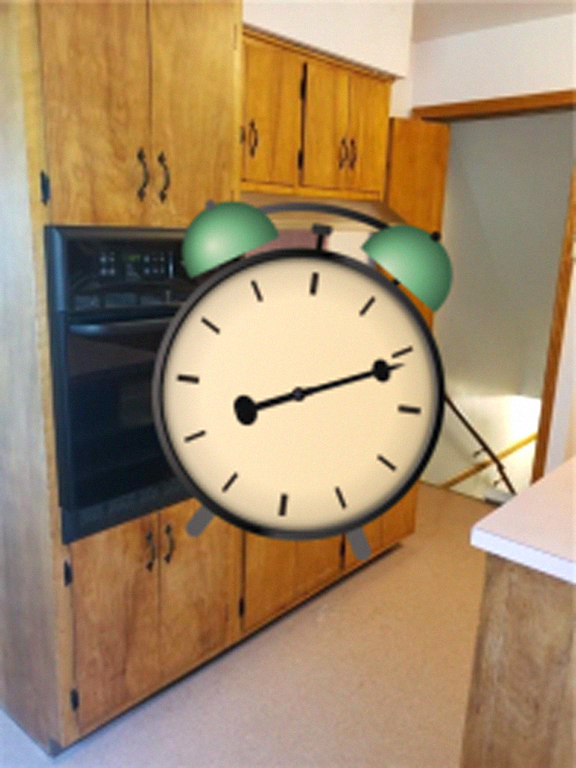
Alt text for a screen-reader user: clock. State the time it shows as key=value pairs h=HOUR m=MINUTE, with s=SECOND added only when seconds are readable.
h=8 m=11
